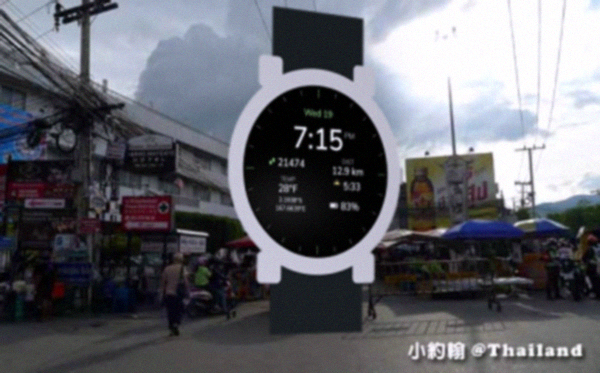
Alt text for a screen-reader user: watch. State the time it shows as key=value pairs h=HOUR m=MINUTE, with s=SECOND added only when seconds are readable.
h=7 m=15
